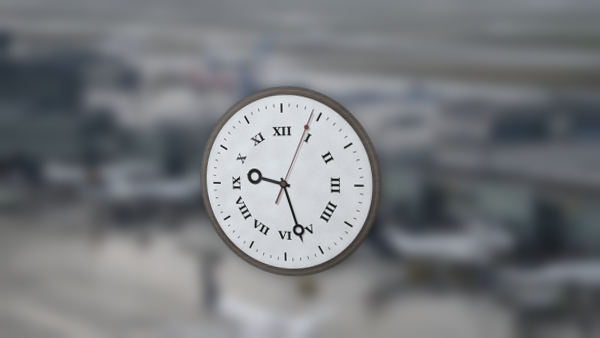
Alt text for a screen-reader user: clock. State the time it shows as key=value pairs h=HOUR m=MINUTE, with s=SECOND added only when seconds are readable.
h=9 m=27 s=4
